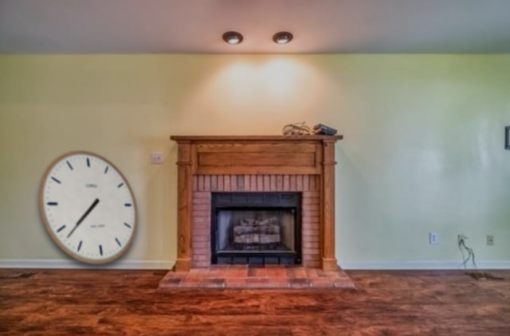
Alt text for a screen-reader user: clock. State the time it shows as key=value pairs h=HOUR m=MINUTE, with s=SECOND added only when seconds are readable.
h=7 m=38
